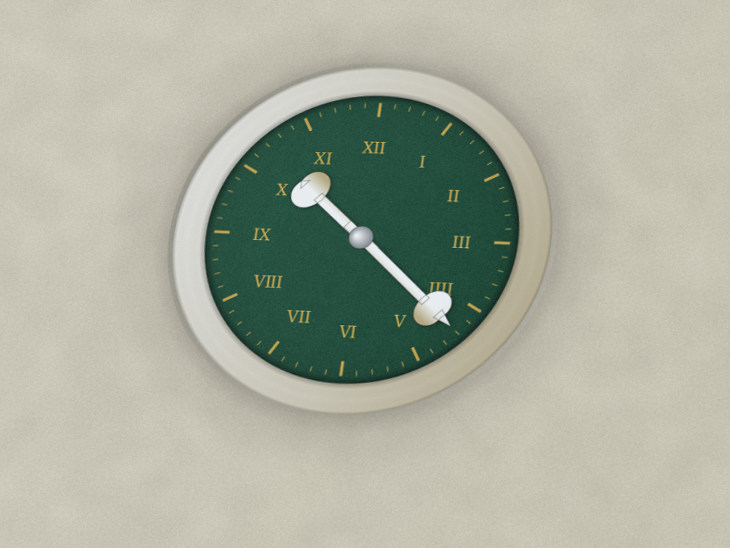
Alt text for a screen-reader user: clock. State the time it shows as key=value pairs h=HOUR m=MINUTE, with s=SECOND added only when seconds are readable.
h=10 m=22
